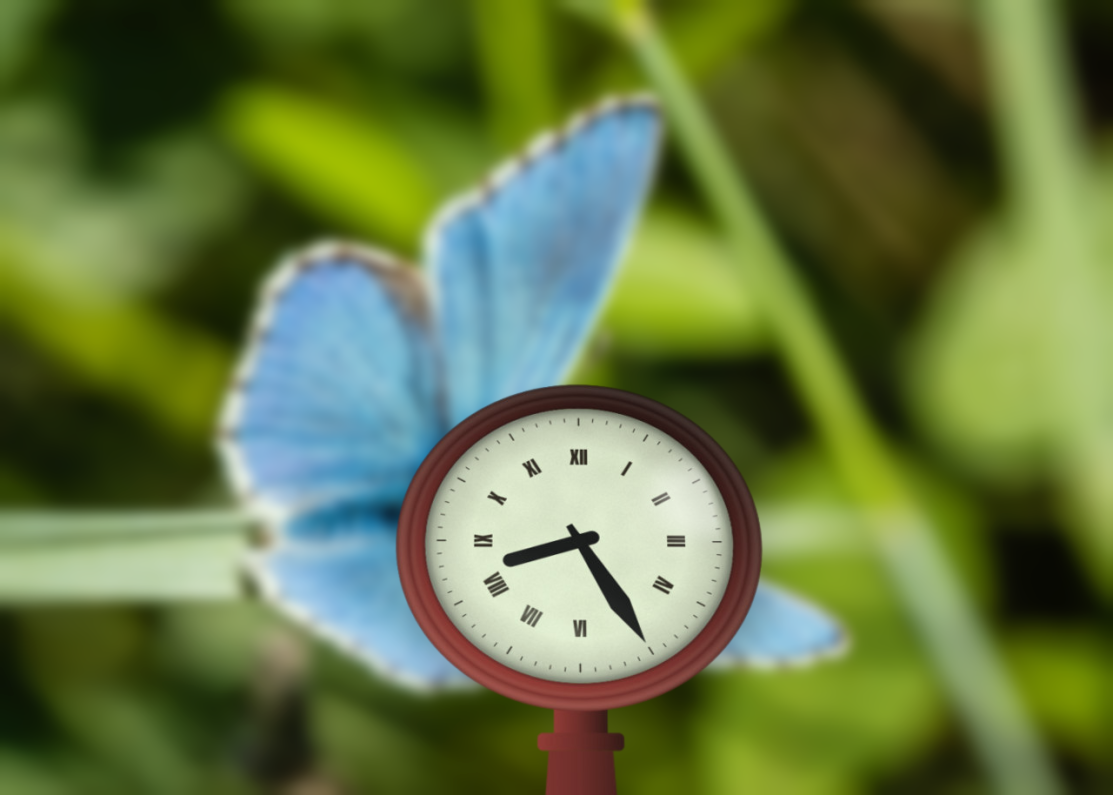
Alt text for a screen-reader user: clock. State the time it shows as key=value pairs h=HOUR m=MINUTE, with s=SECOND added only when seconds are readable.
h=8 m=25
